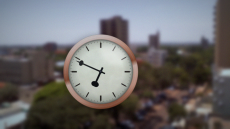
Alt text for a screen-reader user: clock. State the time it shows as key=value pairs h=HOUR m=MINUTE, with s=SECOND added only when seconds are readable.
h=6 m=49
